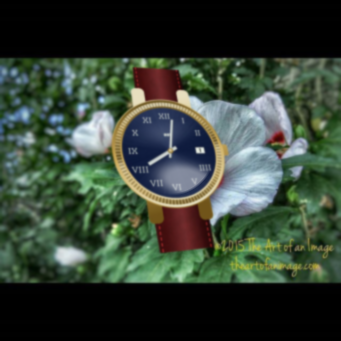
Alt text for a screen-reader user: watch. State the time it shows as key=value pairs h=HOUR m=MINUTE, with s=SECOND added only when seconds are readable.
h=8 m=2
